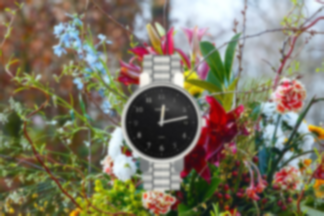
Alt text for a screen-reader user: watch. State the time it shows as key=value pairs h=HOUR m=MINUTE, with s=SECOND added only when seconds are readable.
h=12 m=13
